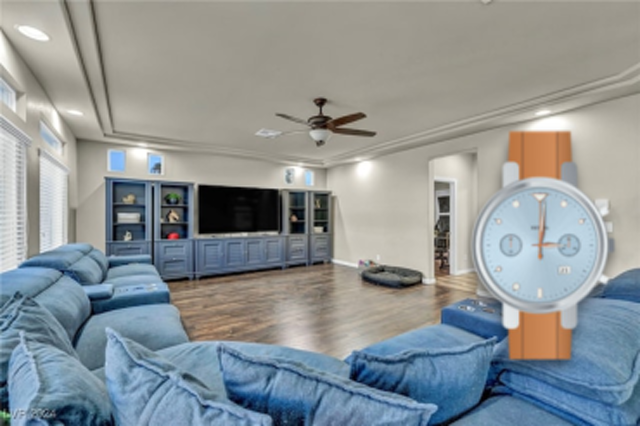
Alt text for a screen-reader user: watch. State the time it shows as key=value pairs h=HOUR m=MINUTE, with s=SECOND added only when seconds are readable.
h=3 m=1
